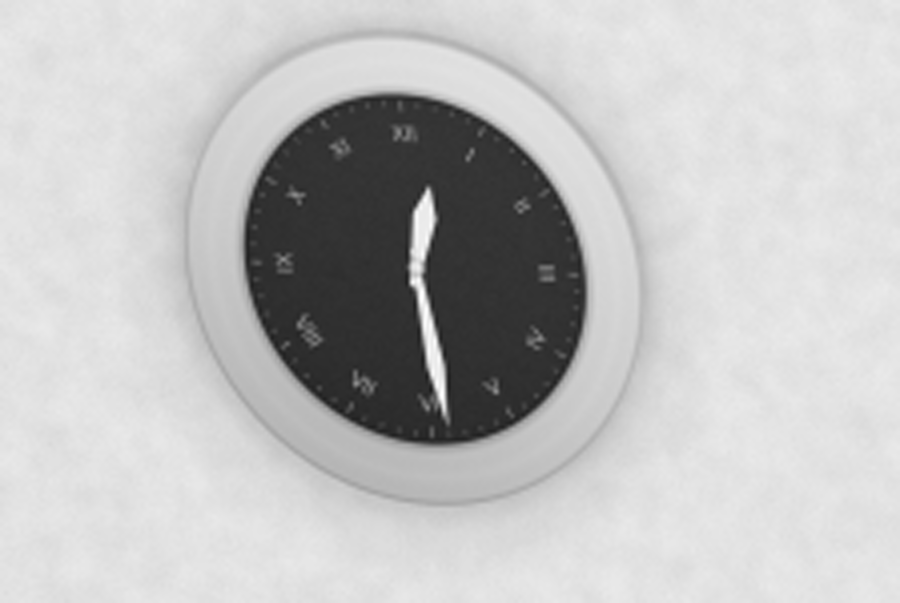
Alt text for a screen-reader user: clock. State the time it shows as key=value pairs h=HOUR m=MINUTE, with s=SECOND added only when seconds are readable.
h=12 m=29
